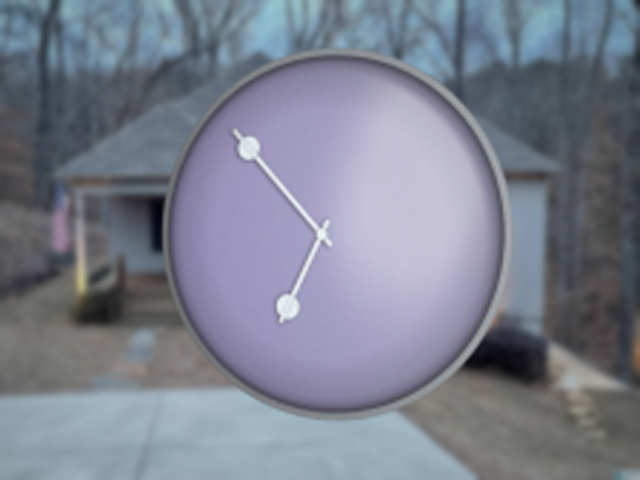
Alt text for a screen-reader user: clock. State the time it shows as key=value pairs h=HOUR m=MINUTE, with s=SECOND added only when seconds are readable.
h=6 m=53
